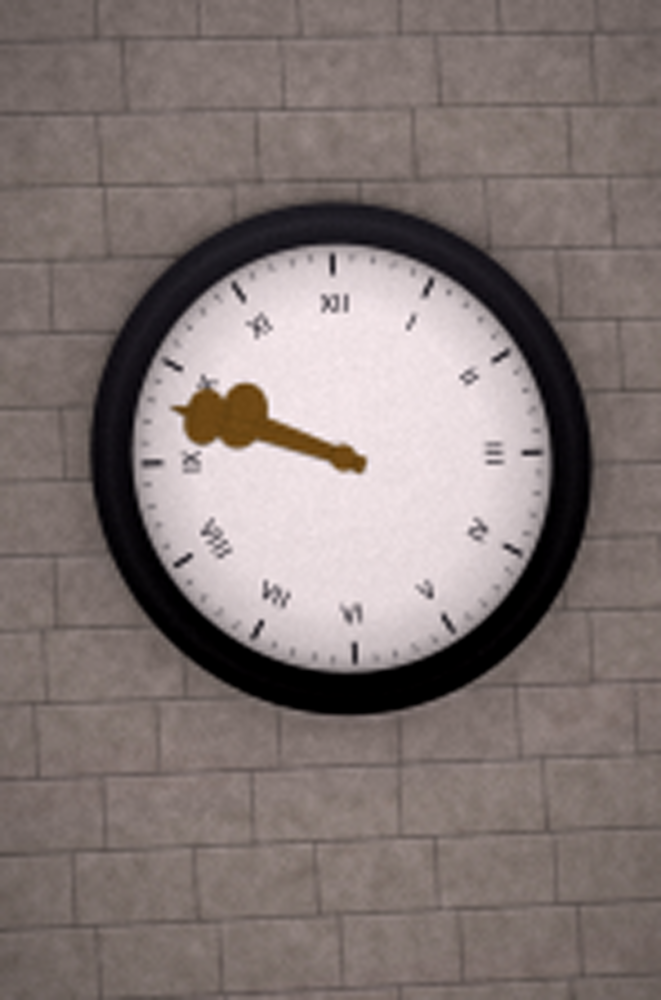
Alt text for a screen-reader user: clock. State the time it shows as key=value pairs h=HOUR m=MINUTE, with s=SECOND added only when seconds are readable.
h=9 m=48
